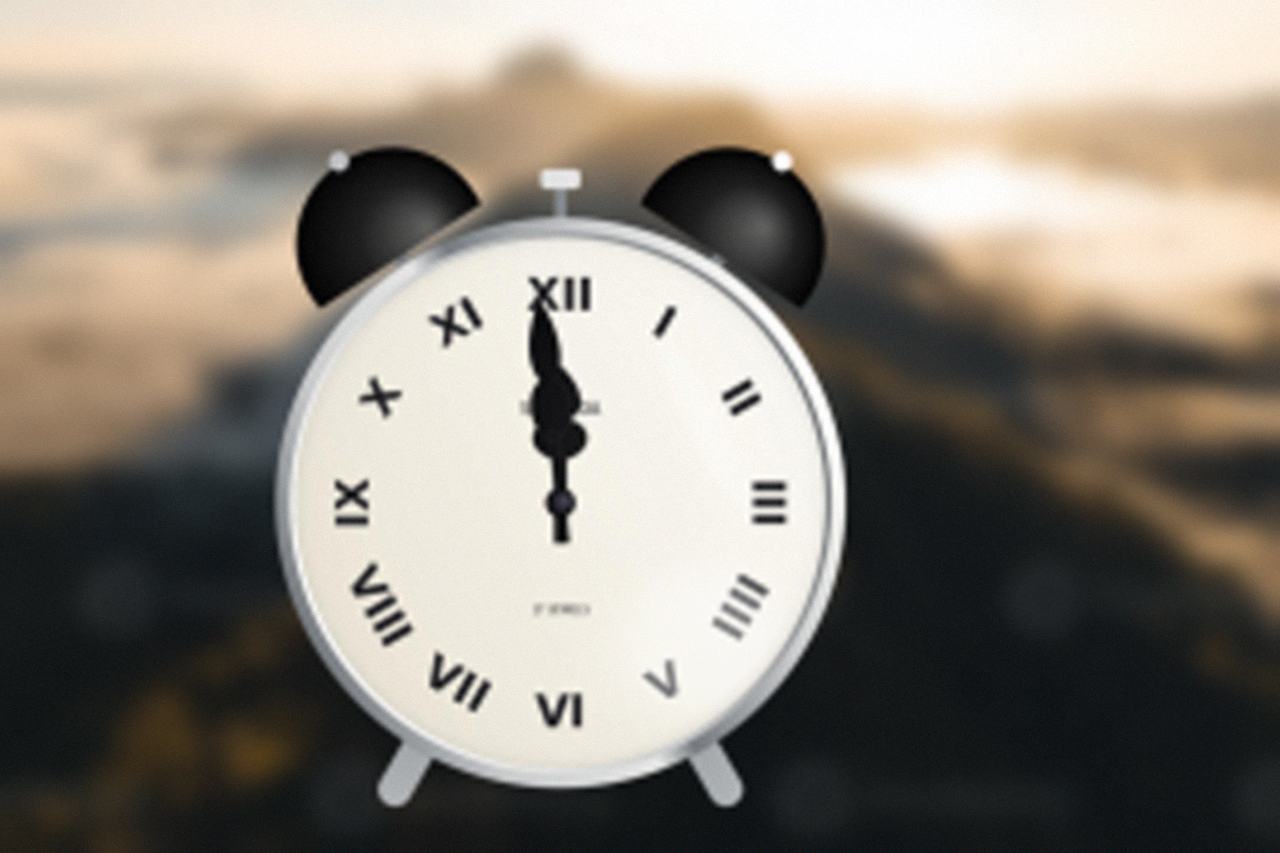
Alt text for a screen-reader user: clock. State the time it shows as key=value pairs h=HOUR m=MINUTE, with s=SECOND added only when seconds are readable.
h=11 m=59
